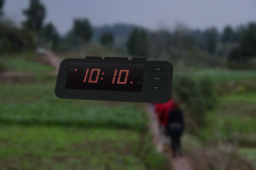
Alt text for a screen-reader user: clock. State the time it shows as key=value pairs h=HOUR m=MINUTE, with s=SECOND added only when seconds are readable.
h=10 m=10
